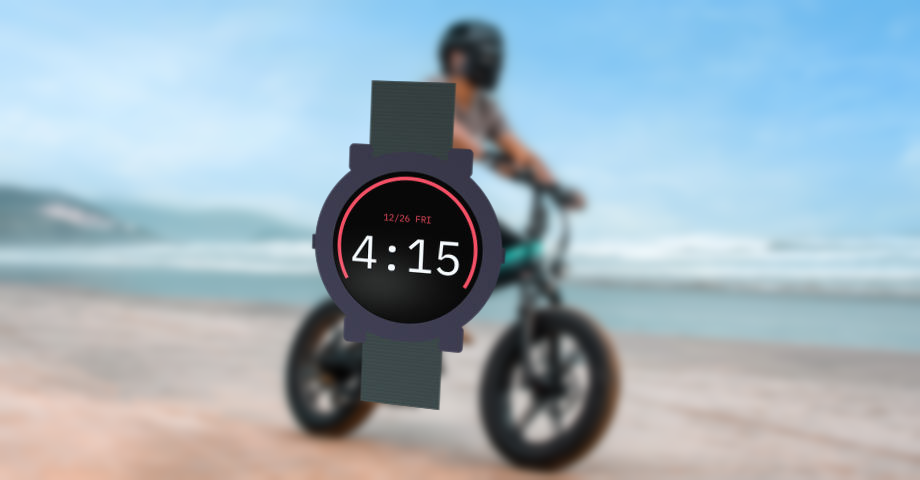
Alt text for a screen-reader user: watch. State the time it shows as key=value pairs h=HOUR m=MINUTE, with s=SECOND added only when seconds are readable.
h=4 m=15
